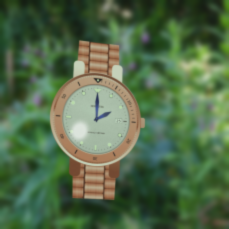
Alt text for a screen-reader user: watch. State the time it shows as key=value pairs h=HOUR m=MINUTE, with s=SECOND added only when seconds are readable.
h=2 m=0
